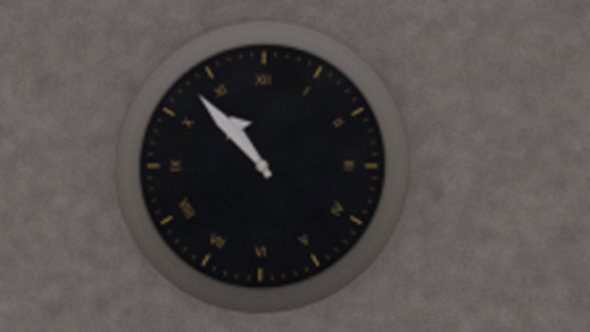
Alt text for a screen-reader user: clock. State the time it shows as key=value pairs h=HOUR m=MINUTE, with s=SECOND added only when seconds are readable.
h=10 m=53
